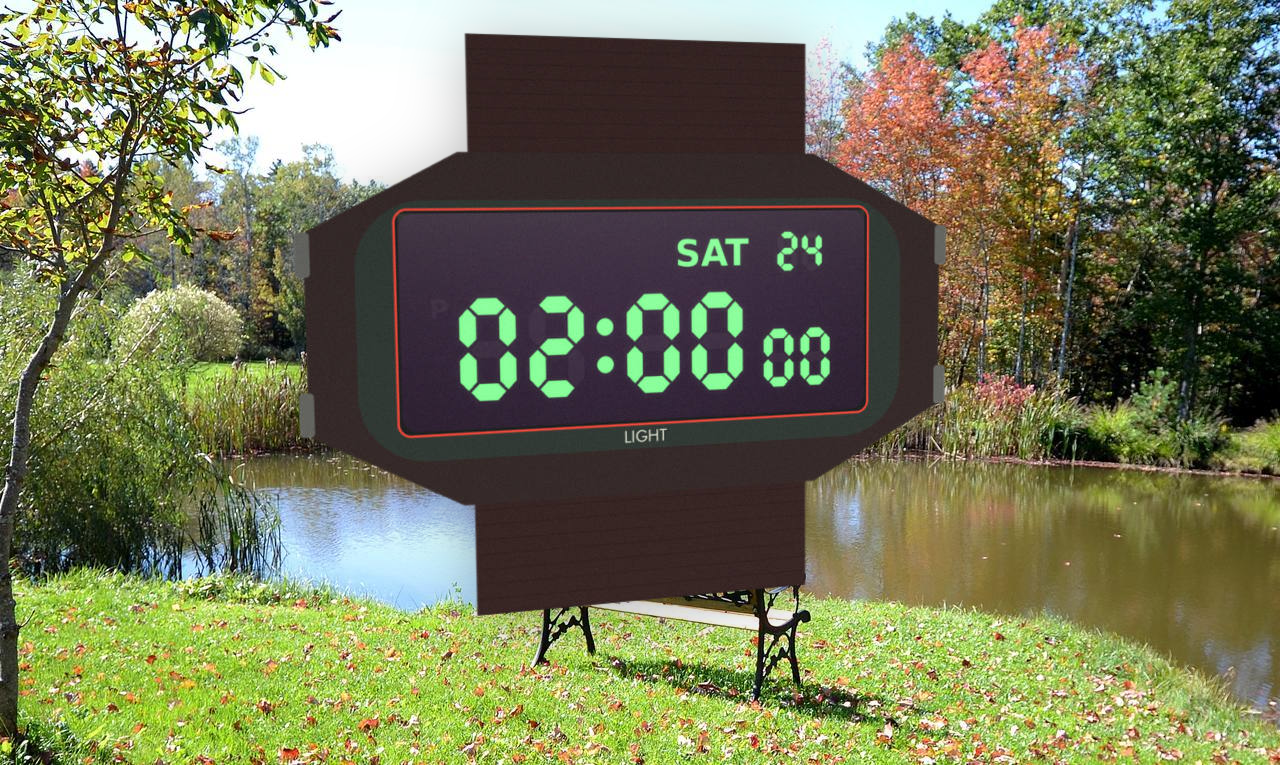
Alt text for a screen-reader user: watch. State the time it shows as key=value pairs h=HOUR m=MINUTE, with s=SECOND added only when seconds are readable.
h=2 m=0 s=0
